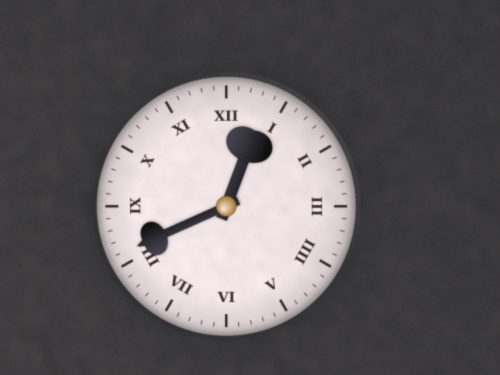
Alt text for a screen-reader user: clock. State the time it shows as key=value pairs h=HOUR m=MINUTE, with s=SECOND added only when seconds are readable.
h=12 m=41
